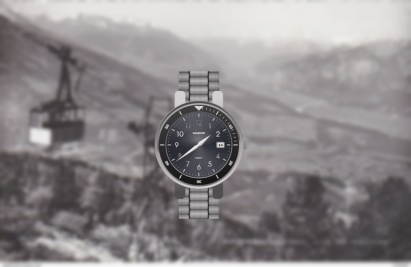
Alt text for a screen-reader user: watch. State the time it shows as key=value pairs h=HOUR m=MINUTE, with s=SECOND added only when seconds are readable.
h=1 m=39
